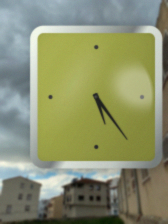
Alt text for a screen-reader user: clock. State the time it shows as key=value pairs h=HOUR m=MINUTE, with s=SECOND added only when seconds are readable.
h=5 m=24
